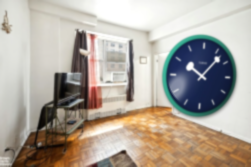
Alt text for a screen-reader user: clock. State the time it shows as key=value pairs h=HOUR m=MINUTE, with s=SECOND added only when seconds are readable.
h=10 m=7
